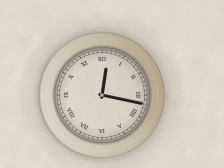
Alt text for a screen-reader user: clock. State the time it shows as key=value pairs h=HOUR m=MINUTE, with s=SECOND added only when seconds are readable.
h=12 m=17
